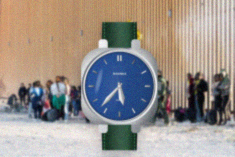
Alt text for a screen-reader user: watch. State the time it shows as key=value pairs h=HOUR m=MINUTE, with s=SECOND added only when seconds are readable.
h=5 m=37
